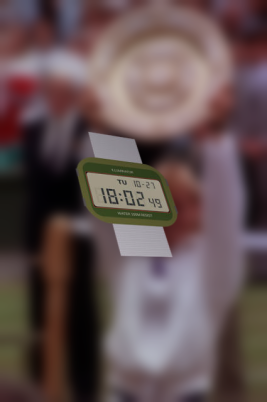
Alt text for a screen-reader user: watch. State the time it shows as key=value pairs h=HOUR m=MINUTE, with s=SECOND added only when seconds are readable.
h=18 m=2 s=49
